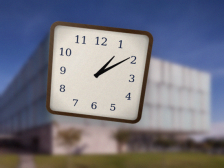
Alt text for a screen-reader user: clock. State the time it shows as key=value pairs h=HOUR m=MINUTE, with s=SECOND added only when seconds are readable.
h=1 m=9
